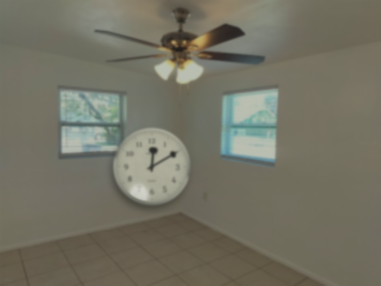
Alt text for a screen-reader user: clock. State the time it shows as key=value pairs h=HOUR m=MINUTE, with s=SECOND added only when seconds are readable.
h=12 m=10
